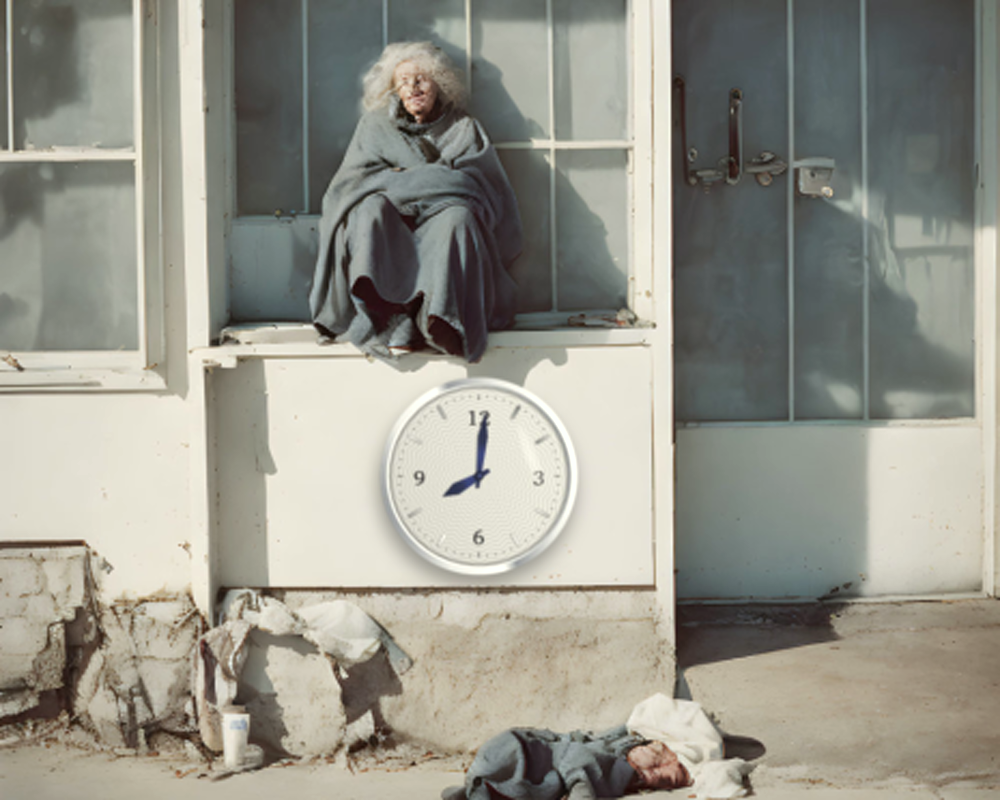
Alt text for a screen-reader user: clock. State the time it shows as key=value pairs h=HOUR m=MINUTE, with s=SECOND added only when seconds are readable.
h=8 m=1
